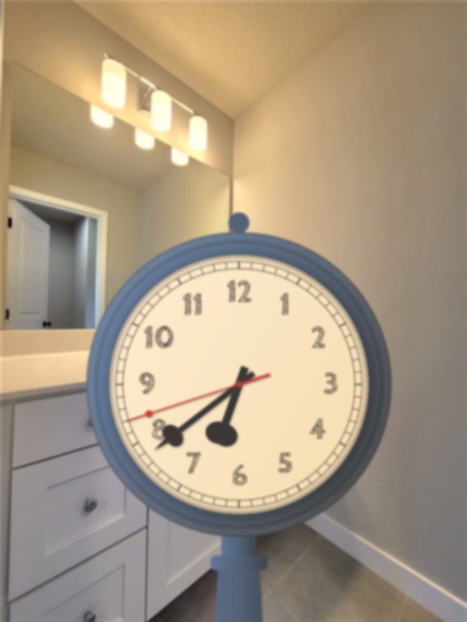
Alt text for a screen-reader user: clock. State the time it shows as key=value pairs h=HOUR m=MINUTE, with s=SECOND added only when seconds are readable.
h=6 m=38 s=42
